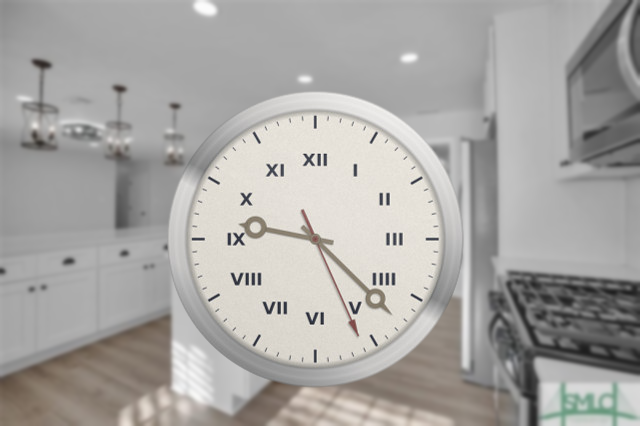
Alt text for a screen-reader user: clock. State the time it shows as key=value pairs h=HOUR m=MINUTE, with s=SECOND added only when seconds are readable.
h=9 m=22 s=26
